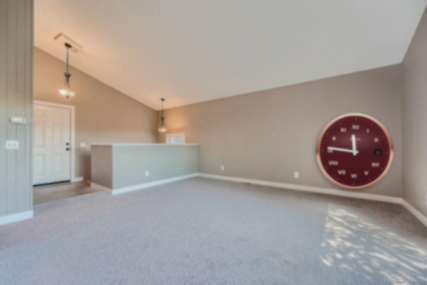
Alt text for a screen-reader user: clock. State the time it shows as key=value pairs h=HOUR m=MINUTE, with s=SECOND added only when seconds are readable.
h=11 m=46
